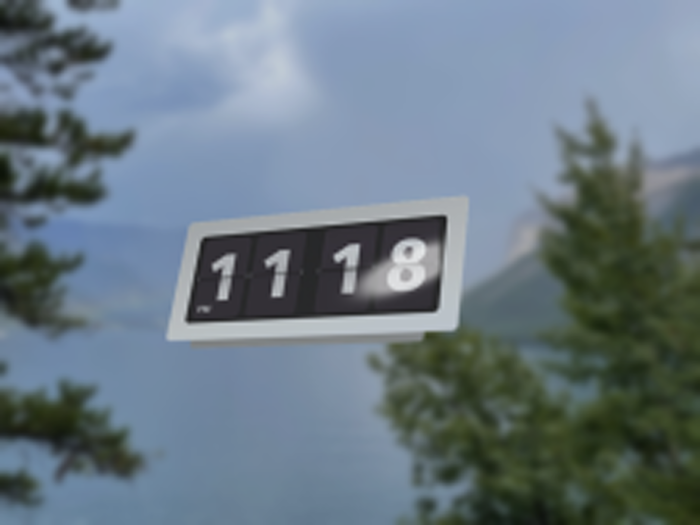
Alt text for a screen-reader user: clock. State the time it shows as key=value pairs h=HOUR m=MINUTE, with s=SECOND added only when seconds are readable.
h=11 m=18
